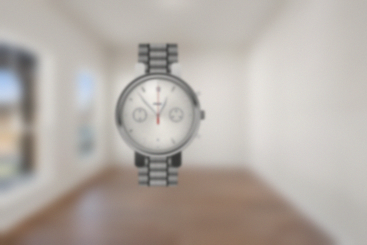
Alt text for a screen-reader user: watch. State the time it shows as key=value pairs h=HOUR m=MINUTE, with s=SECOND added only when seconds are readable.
h=12 m=53
